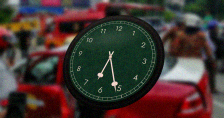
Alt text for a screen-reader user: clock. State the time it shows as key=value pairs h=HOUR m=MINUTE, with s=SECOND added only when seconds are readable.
h=6 m=26
